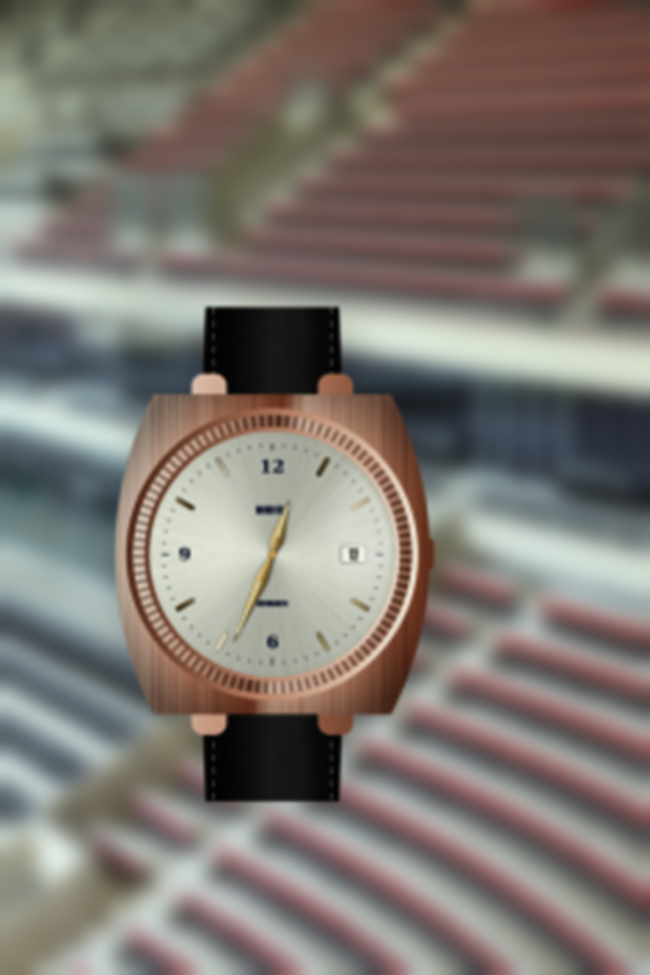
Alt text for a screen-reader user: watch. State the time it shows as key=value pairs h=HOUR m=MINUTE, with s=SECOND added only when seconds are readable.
h=12 m=34
